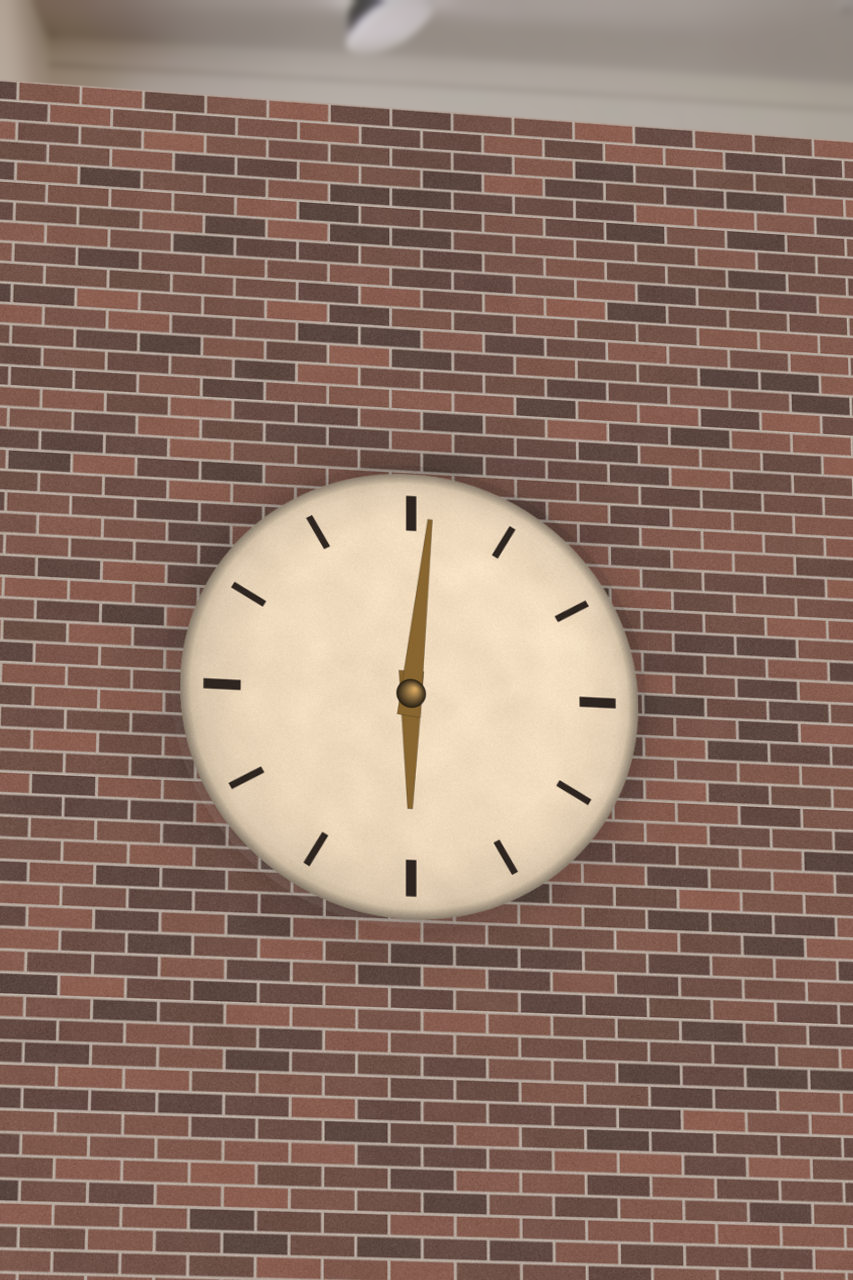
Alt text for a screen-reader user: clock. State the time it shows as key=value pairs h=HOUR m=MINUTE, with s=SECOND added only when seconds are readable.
h=6 m=1
